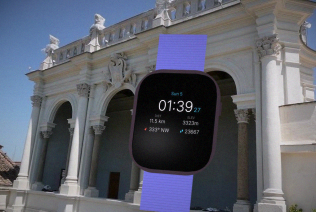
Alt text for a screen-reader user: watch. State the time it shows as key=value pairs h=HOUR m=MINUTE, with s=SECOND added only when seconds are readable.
h=1 m=39
